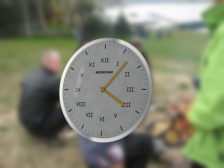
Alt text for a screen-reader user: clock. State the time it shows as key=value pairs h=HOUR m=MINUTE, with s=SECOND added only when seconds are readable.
h=4 m=7
